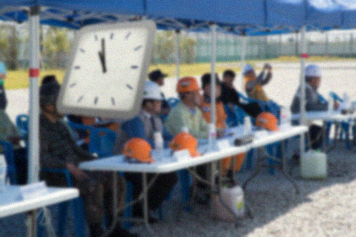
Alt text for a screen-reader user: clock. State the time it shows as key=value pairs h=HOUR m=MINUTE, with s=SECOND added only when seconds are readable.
h=10 m=57
